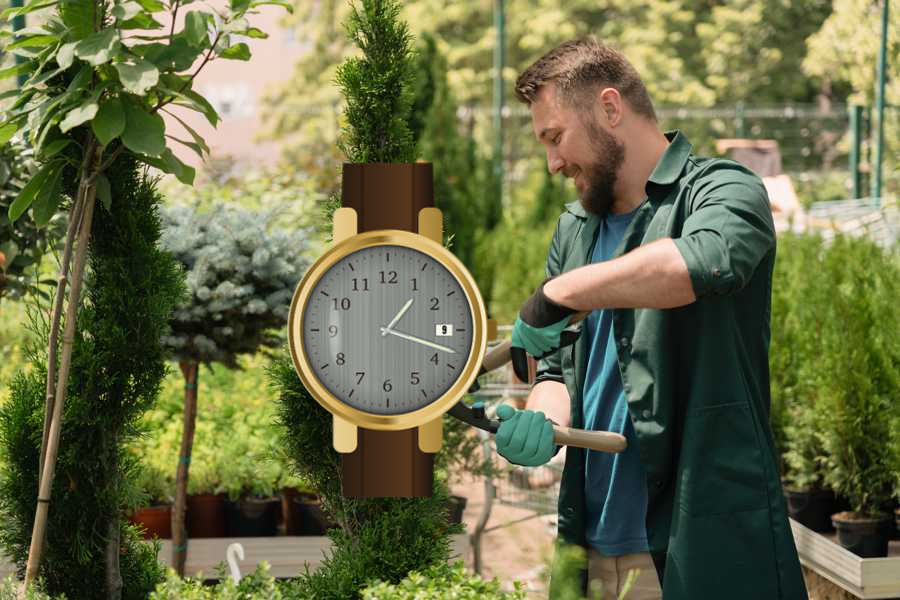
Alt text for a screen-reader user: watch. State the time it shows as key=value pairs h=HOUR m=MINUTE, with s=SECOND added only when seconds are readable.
h=1 m=18
